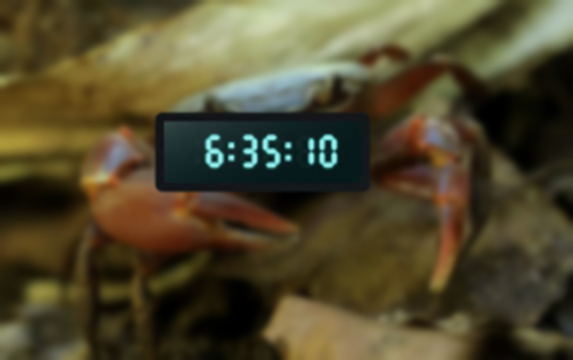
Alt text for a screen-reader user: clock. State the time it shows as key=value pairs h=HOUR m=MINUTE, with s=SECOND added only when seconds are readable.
h=6 m=35 s=10
